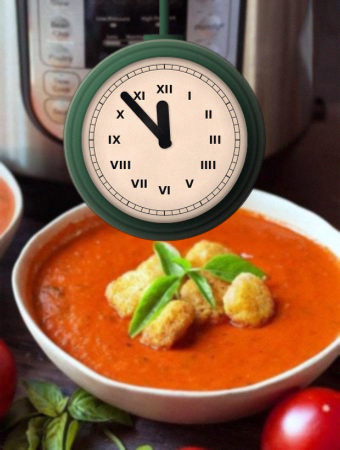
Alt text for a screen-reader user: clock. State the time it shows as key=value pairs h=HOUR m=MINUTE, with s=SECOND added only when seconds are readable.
h=11 m=53
